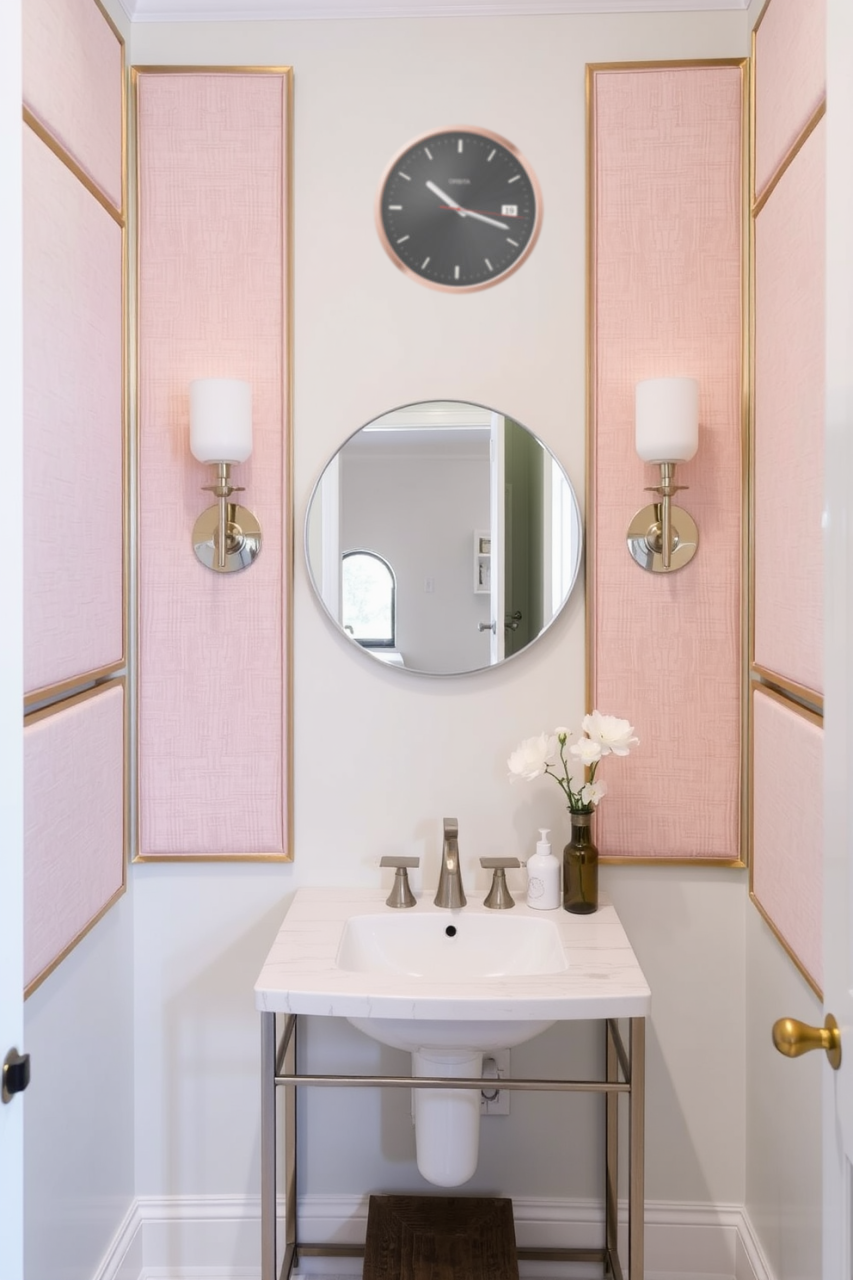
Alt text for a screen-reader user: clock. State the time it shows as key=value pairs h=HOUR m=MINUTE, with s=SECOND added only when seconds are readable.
h=10 m=18 s=16
